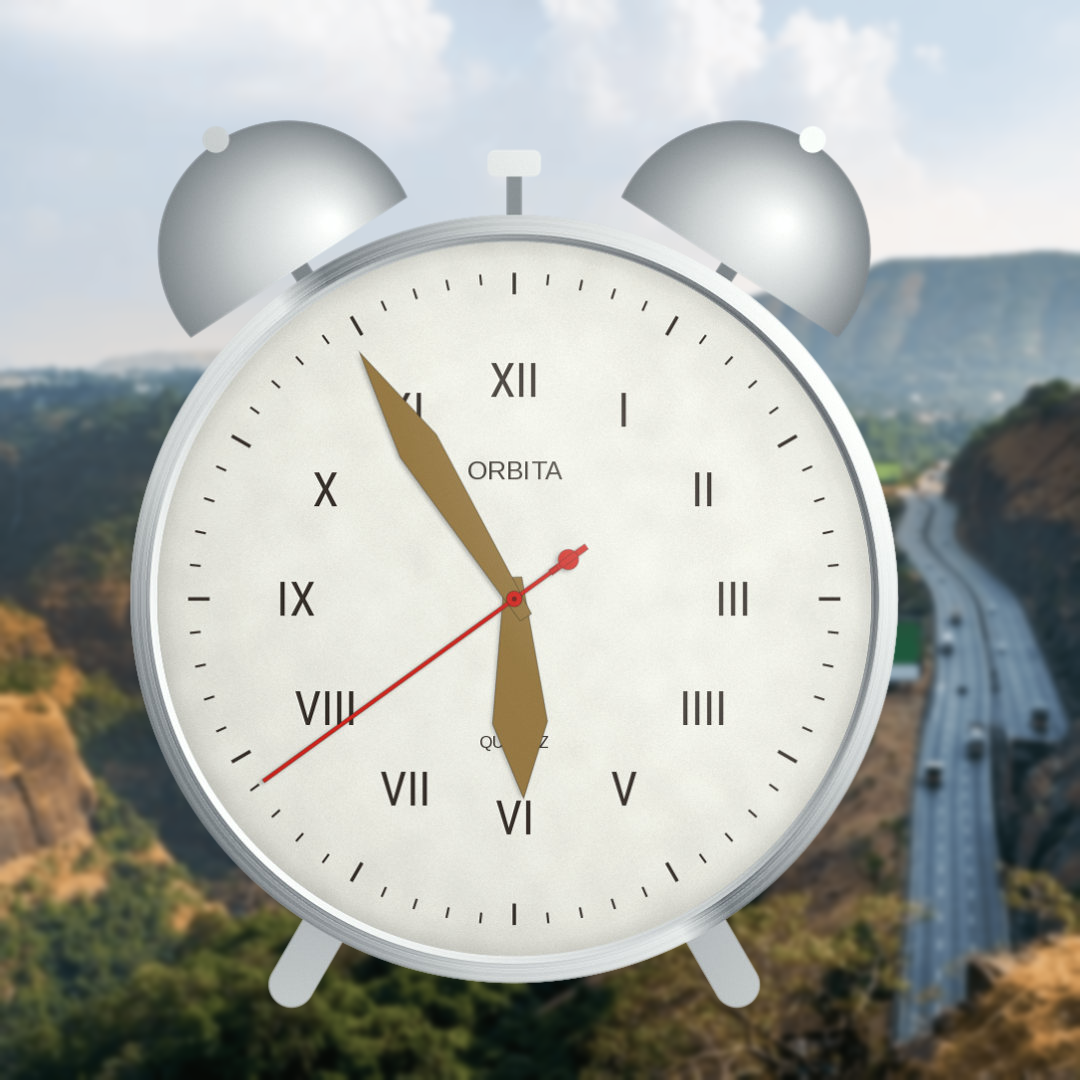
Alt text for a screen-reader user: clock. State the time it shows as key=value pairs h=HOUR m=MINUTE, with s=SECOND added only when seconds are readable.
h=5 m=54 s=39
